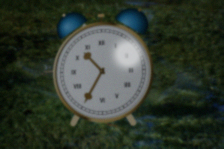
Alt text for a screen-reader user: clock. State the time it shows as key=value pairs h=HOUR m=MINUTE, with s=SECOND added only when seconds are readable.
h=10 m=35
